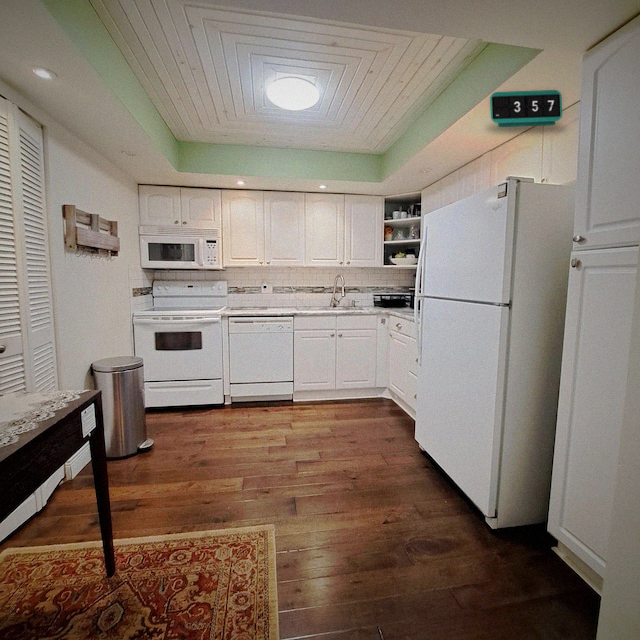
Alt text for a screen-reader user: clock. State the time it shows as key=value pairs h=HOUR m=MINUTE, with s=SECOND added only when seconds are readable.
h=3 m=57
